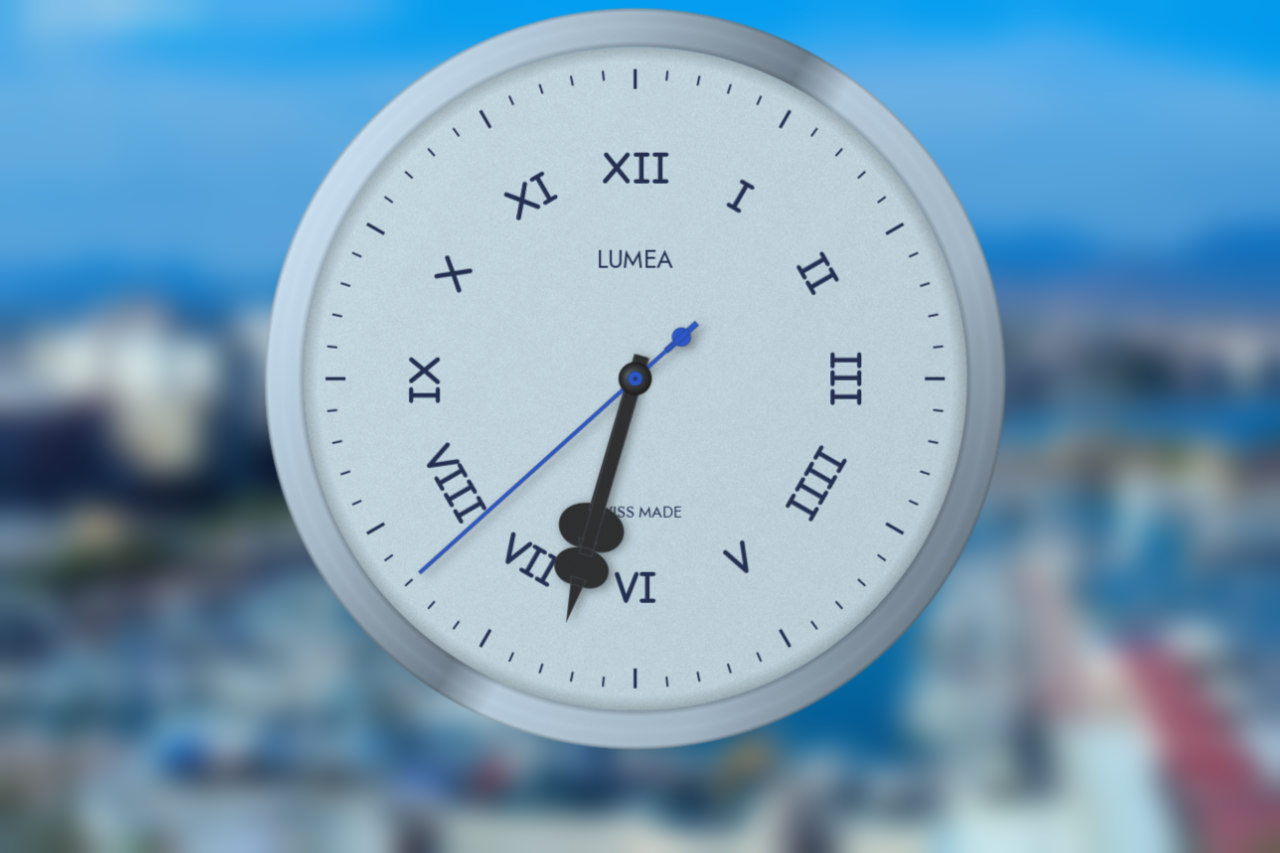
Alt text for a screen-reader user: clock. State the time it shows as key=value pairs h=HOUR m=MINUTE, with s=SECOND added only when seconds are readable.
h=6 m=32 s=38
